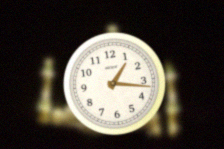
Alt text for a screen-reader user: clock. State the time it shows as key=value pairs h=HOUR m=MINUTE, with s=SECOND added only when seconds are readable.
h=1 m=17
